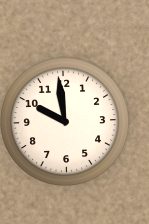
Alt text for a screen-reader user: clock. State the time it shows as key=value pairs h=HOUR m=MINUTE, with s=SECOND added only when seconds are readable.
h=9 m=59
